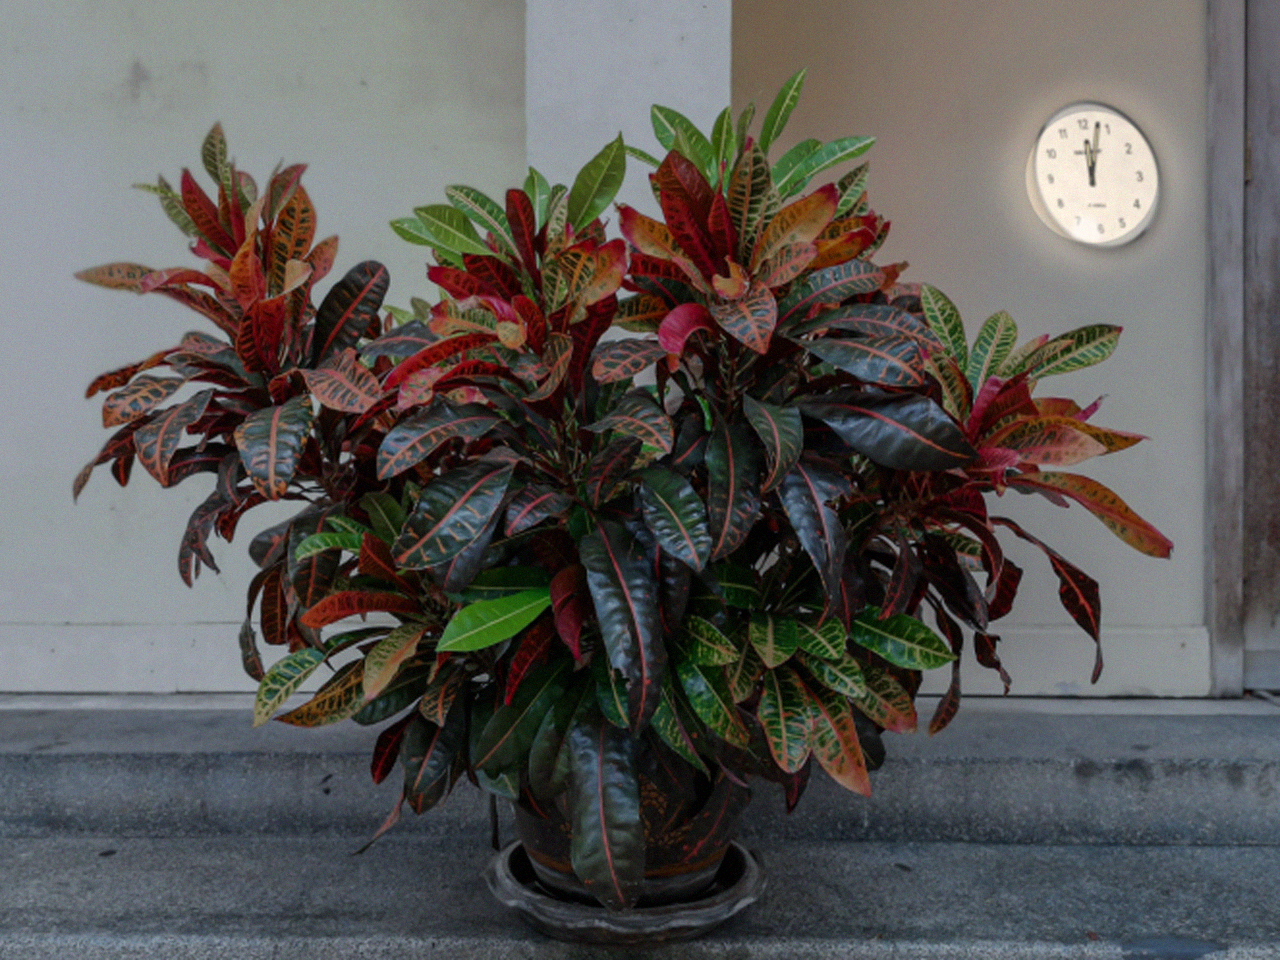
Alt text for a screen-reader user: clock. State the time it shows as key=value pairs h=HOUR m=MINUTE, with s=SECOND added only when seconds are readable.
h=12 m=3
